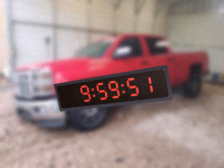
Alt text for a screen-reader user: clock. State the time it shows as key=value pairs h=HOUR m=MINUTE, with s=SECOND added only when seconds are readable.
h=9 m=59 s=51
